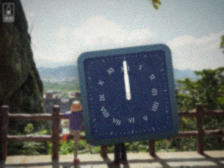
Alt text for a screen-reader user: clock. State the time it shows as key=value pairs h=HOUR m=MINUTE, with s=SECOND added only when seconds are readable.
h=12 m=0
